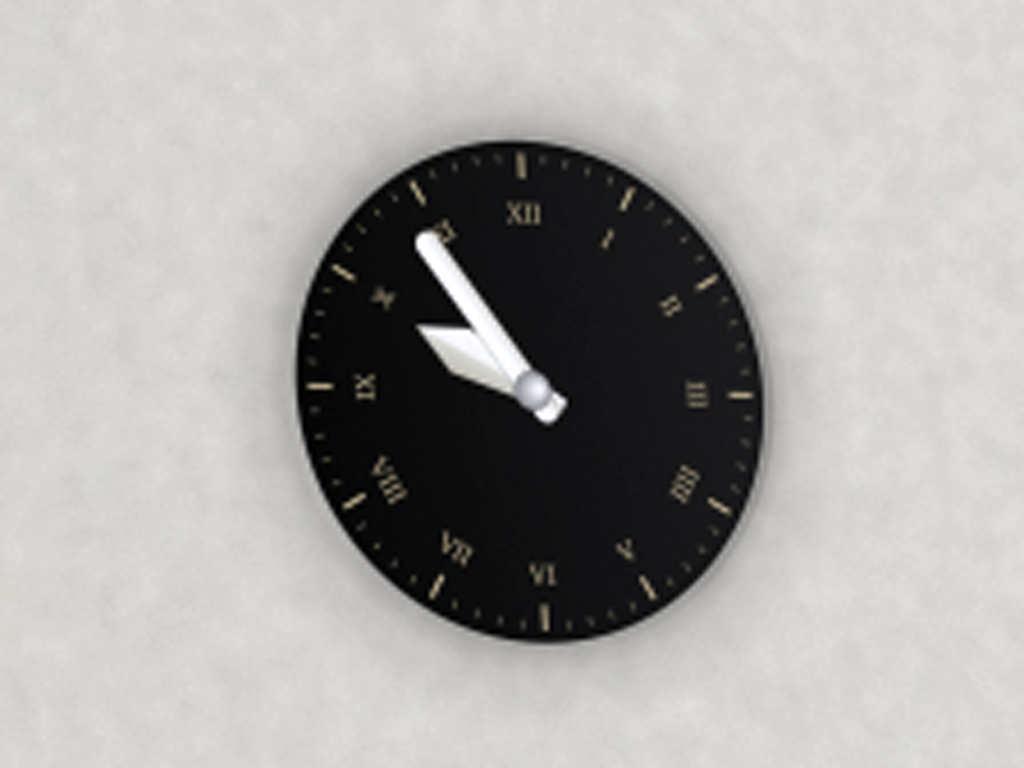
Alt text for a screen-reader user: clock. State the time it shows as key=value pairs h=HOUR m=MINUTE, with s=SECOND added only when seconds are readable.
h=9 m=54
